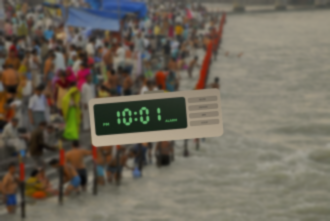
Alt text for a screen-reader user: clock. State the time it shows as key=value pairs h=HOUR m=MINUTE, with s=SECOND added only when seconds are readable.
h=10 m=1
